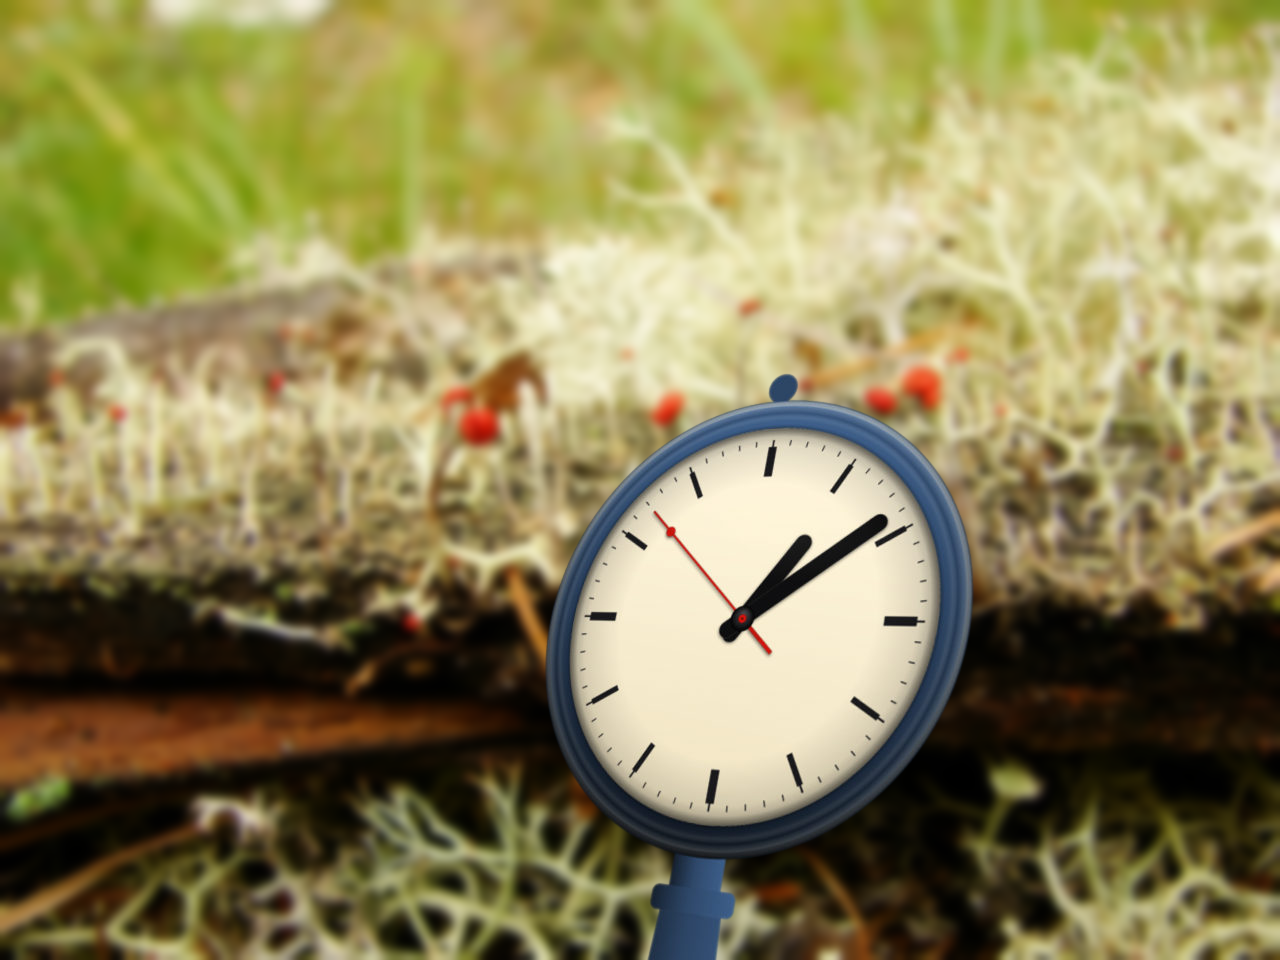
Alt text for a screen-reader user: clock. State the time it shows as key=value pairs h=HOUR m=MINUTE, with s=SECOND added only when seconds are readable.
h=1 m=8 s=52
